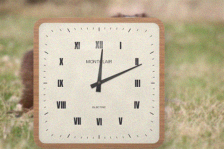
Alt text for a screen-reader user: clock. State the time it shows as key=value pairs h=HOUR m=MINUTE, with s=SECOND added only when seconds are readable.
h=12 m=11
